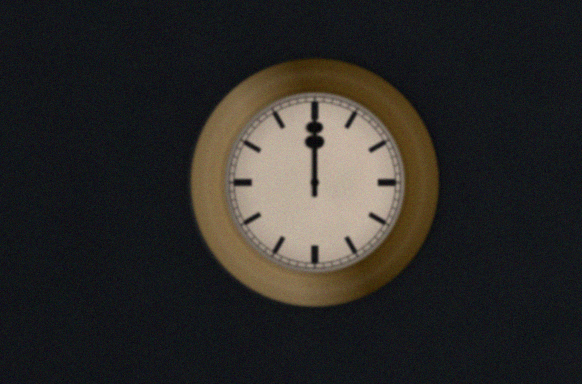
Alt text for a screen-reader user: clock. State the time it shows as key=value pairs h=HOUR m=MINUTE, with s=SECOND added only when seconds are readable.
h=12 m=0
